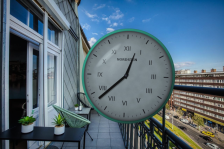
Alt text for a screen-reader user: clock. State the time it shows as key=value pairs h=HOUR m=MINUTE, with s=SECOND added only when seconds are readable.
h=12 m=38
